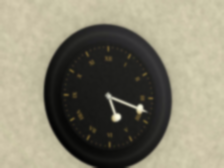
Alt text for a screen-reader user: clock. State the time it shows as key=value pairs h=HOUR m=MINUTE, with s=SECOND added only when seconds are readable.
h=5 m=18
